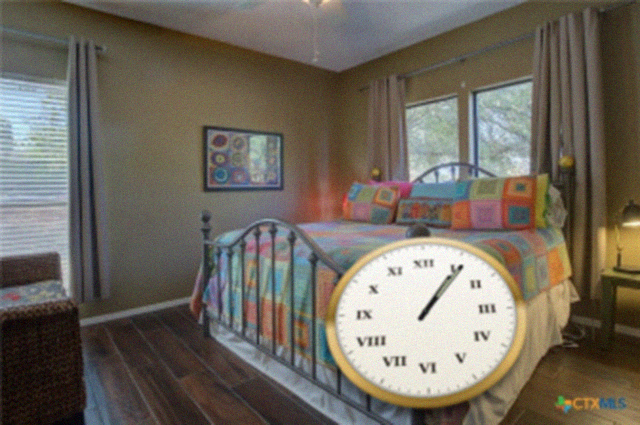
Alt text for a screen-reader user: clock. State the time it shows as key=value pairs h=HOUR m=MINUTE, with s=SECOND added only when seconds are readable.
h=1 m=6
